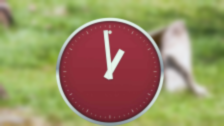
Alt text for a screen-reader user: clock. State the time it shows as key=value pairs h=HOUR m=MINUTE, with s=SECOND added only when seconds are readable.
h=12 m=59
